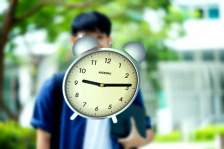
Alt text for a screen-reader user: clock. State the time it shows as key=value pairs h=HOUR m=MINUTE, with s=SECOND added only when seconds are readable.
h=9 m=14
